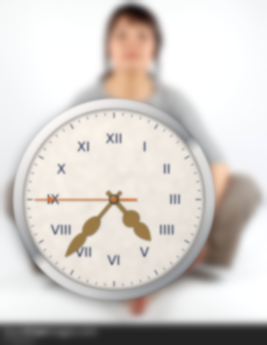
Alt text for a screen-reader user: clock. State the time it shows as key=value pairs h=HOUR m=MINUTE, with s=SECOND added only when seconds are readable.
h=4 m=36 s=45
